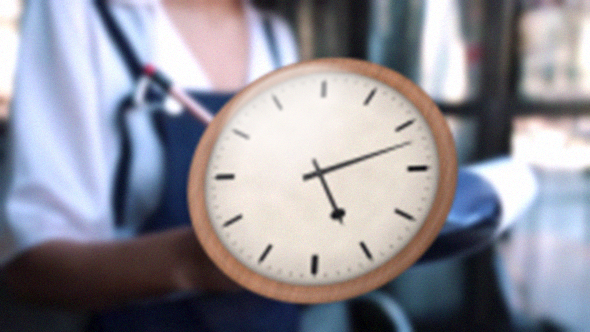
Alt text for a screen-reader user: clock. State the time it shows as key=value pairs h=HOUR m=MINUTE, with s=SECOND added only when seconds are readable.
h=5 m=12
